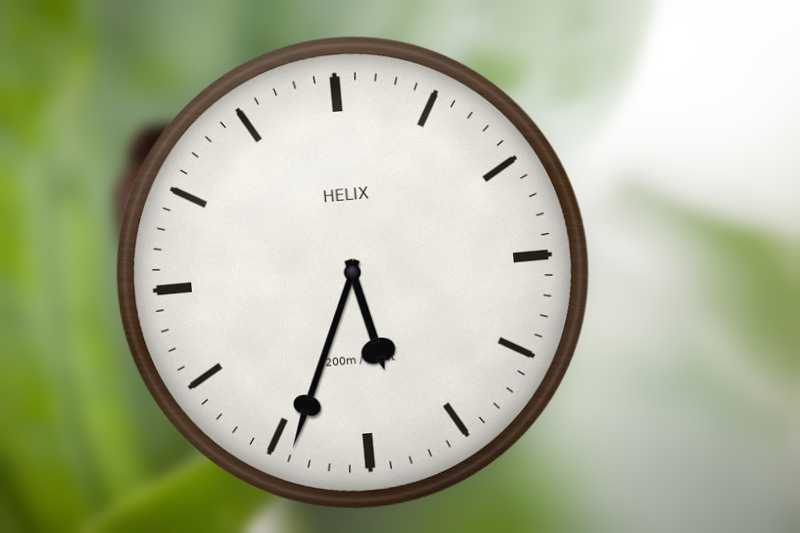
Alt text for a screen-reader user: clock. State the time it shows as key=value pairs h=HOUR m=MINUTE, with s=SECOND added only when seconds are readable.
h=5 m=34
